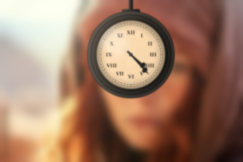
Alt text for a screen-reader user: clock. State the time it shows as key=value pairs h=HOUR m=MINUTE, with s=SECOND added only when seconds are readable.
h=4 m=23
